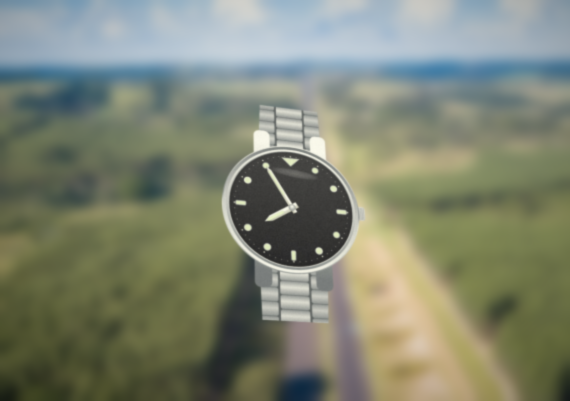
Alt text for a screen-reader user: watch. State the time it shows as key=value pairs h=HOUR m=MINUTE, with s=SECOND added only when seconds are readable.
h=7 m=55
